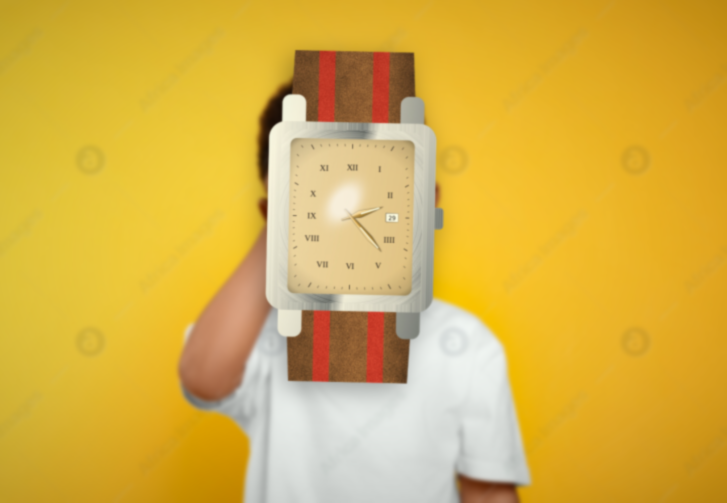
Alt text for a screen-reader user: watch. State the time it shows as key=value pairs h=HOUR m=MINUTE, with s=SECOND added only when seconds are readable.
h=2 m=23
